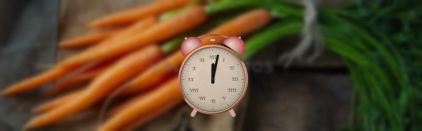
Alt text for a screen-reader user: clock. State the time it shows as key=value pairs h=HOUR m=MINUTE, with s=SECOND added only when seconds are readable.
h=12 m=2
